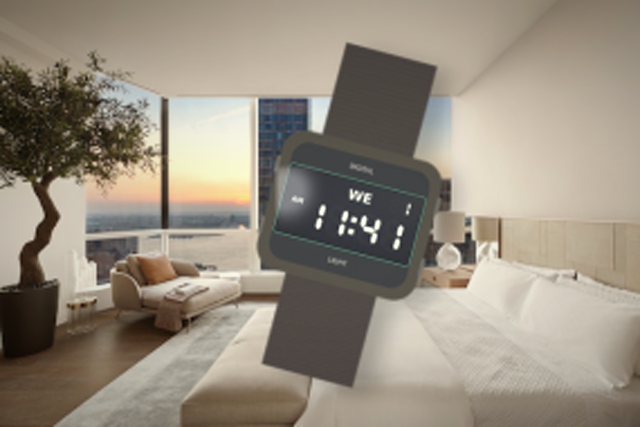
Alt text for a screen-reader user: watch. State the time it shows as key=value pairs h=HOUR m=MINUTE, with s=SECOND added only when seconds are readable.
h=11 m=41
